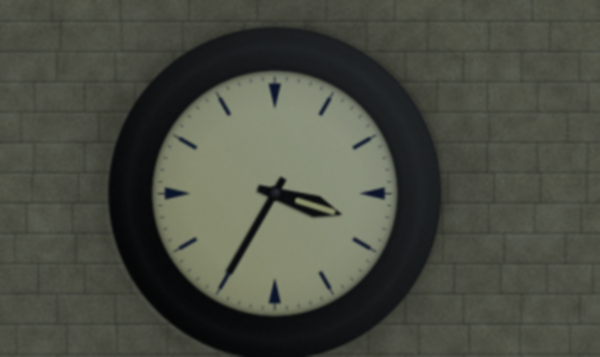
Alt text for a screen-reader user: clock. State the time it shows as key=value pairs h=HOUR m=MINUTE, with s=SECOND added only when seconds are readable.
h=3 m=35
